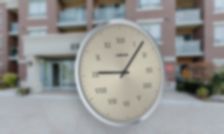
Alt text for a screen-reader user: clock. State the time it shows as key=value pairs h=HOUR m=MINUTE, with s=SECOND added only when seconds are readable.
h=9 m=7
